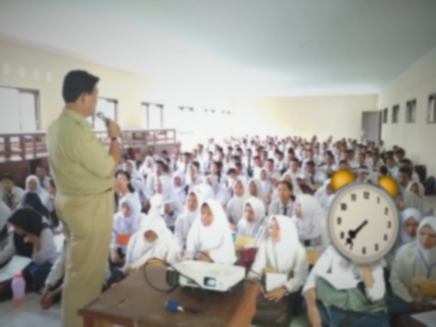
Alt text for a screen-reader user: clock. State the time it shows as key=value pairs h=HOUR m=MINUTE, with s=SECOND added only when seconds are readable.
h=7 m=37
